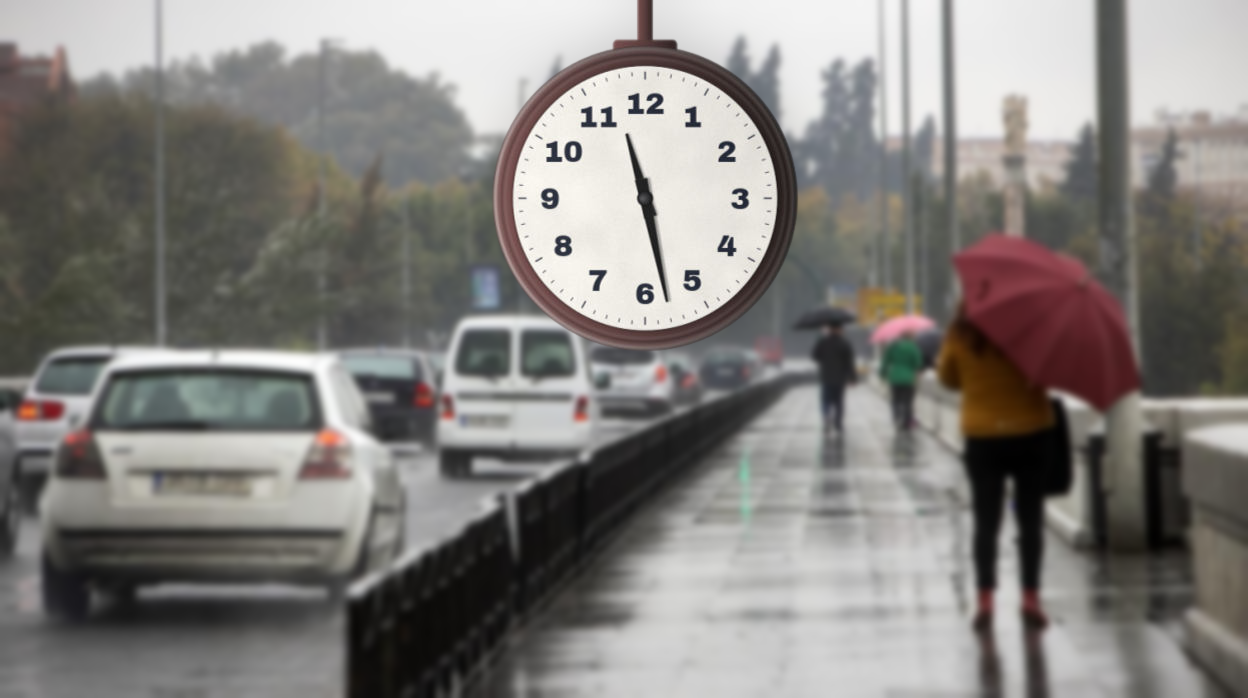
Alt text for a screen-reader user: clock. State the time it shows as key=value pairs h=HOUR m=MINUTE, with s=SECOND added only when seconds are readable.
h=11 m=28
